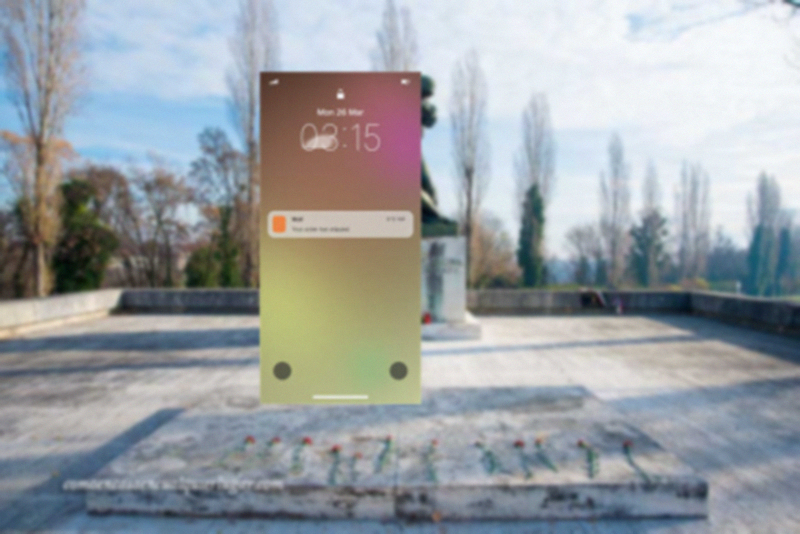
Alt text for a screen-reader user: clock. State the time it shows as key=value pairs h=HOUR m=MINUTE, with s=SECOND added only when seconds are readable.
h=3 m=15
